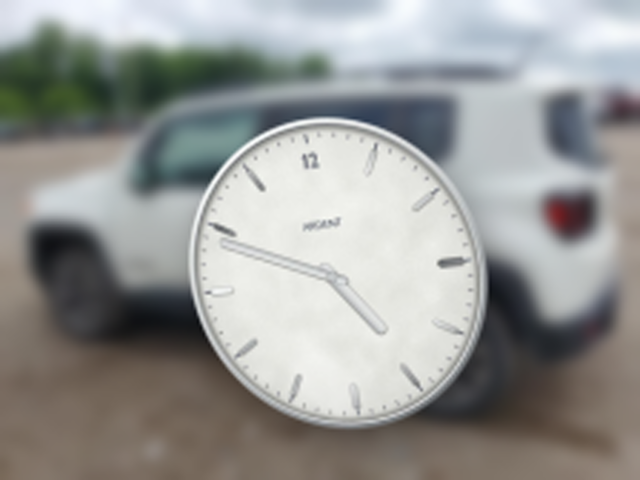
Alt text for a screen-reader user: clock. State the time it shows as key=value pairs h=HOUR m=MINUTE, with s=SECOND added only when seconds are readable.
h=4 m=49
